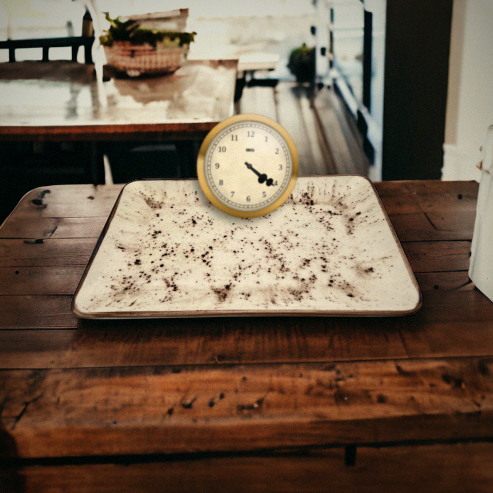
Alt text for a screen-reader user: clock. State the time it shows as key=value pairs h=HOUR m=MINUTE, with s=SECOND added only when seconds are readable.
h=4 m=21
